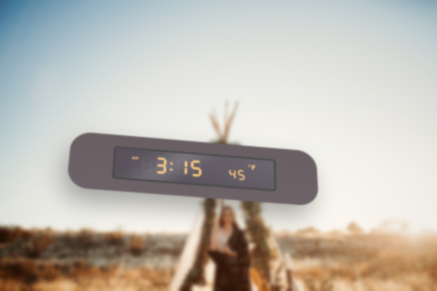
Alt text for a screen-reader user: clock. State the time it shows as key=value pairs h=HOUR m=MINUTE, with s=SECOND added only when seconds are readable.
h=3 m=15
